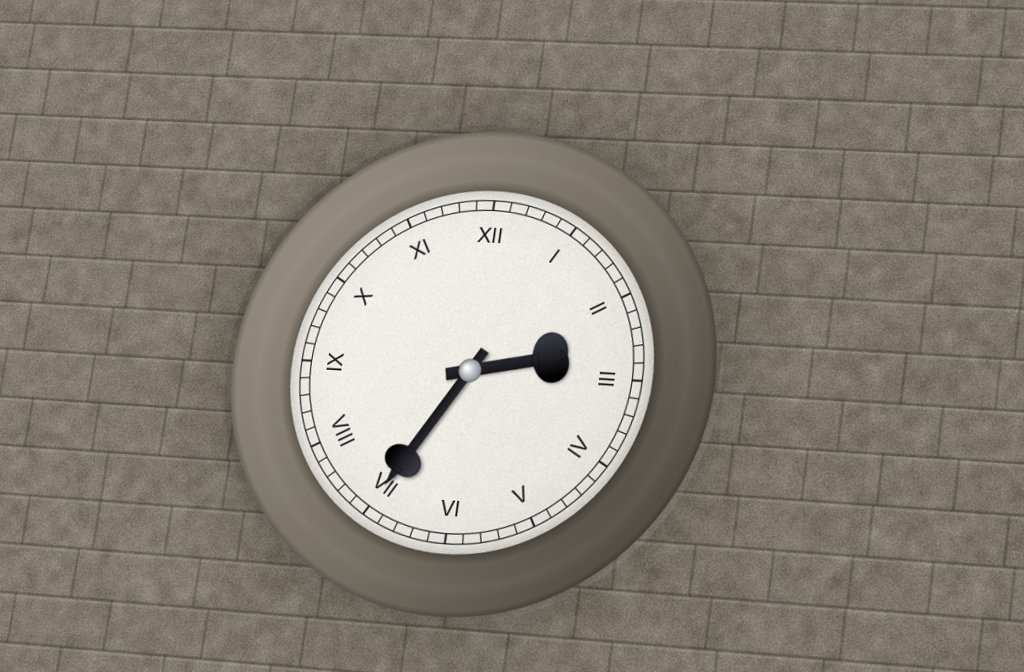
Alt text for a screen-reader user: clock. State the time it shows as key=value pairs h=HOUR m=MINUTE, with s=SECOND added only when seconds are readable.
h=2 m=35
